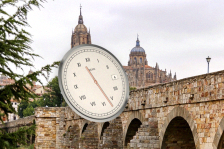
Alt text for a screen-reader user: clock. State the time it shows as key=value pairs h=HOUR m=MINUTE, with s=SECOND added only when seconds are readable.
h=11 m=27
